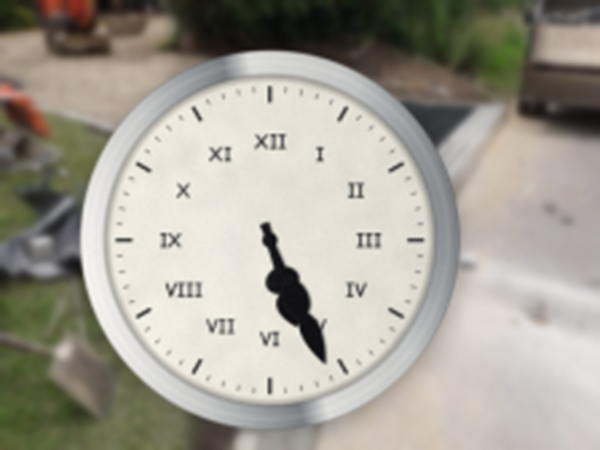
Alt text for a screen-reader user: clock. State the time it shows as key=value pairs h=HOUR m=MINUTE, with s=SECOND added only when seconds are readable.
h=5 m=26
